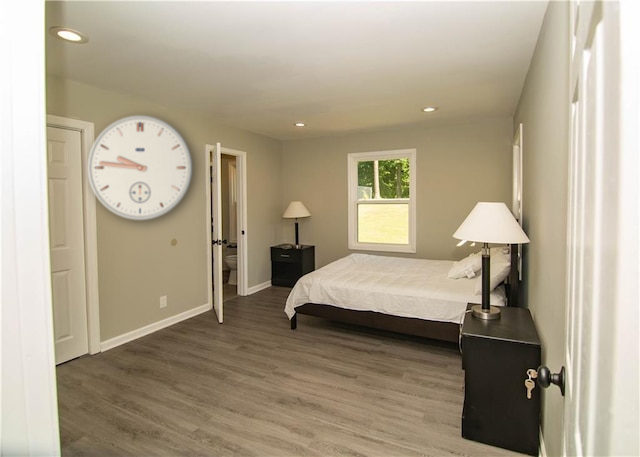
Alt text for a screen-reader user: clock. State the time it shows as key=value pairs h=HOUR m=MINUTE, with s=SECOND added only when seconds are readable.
h=9 m=46
